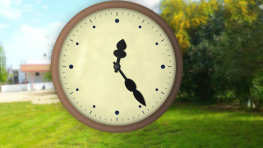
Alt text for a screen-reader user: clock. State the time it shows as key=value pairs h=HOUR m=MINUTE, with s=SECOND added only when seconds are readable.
h=12 m=24
